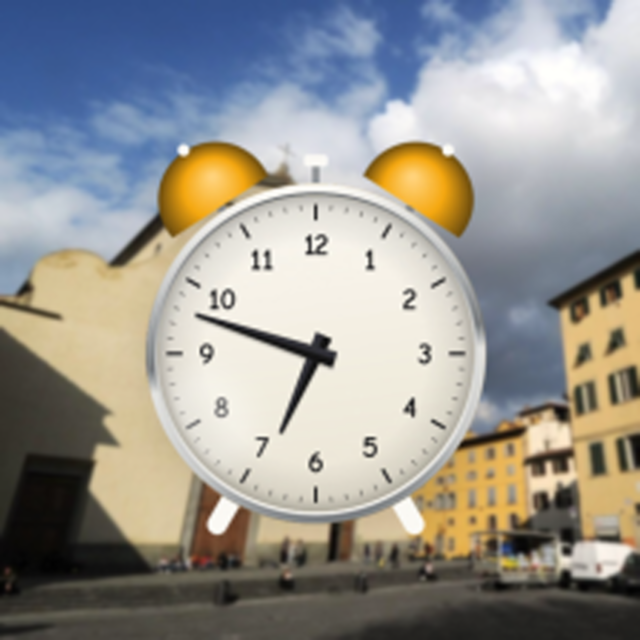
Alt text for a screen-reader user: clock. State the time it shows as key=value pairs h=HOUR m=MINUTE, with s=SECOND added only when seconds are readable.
h=6 m=48
